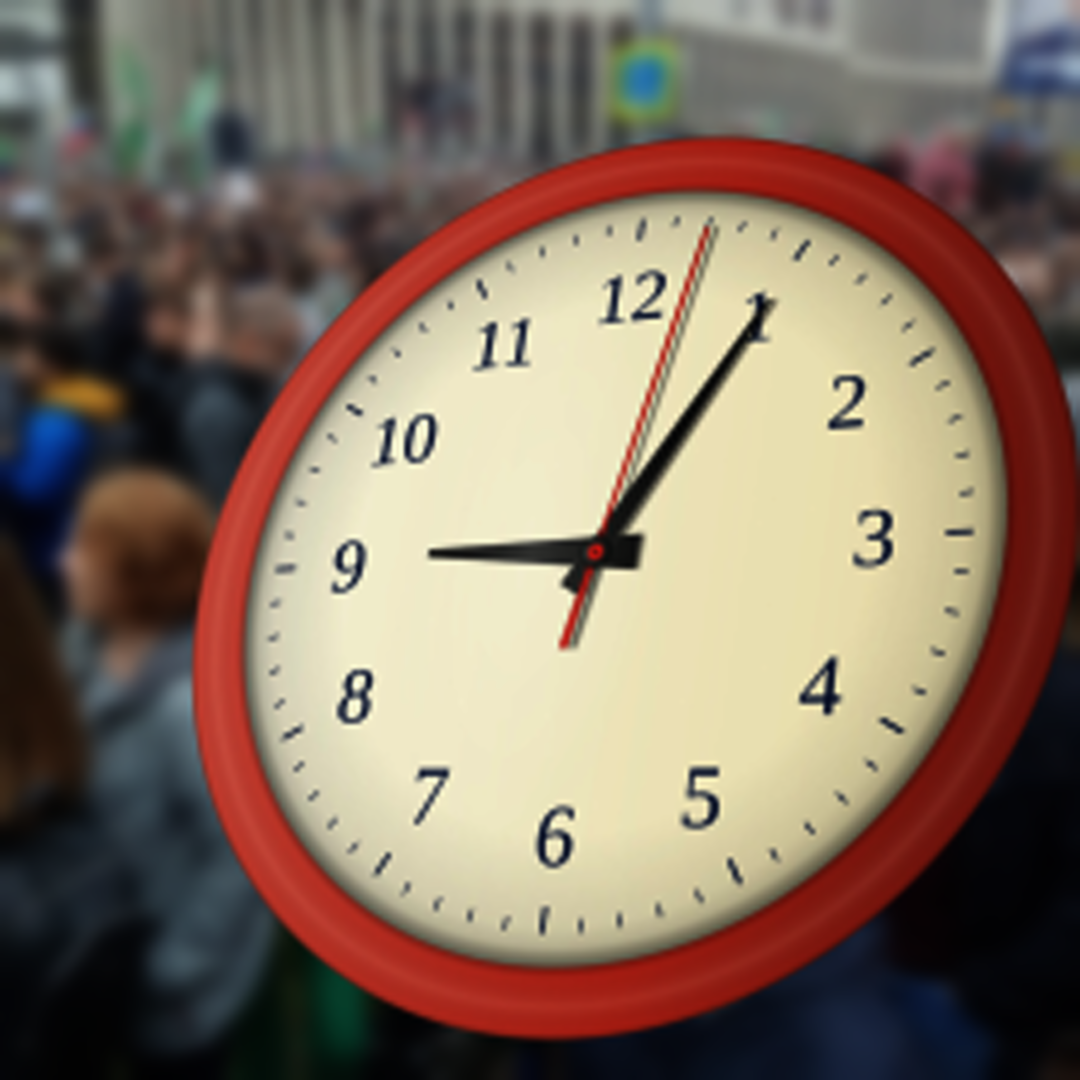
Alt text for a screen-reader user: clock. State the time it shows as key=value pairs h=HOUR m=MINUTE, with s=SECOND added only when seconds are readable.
h=9 m=5 s=2
